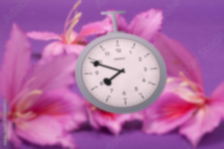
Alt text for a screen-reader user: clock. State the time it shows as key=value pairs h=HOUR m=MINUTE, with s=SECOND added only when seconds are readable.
h=7 m=49
